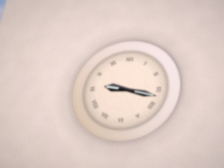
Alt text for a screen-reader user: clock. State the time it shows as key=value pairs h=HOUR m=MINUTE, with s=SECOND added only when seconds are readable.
h=9 m=17
